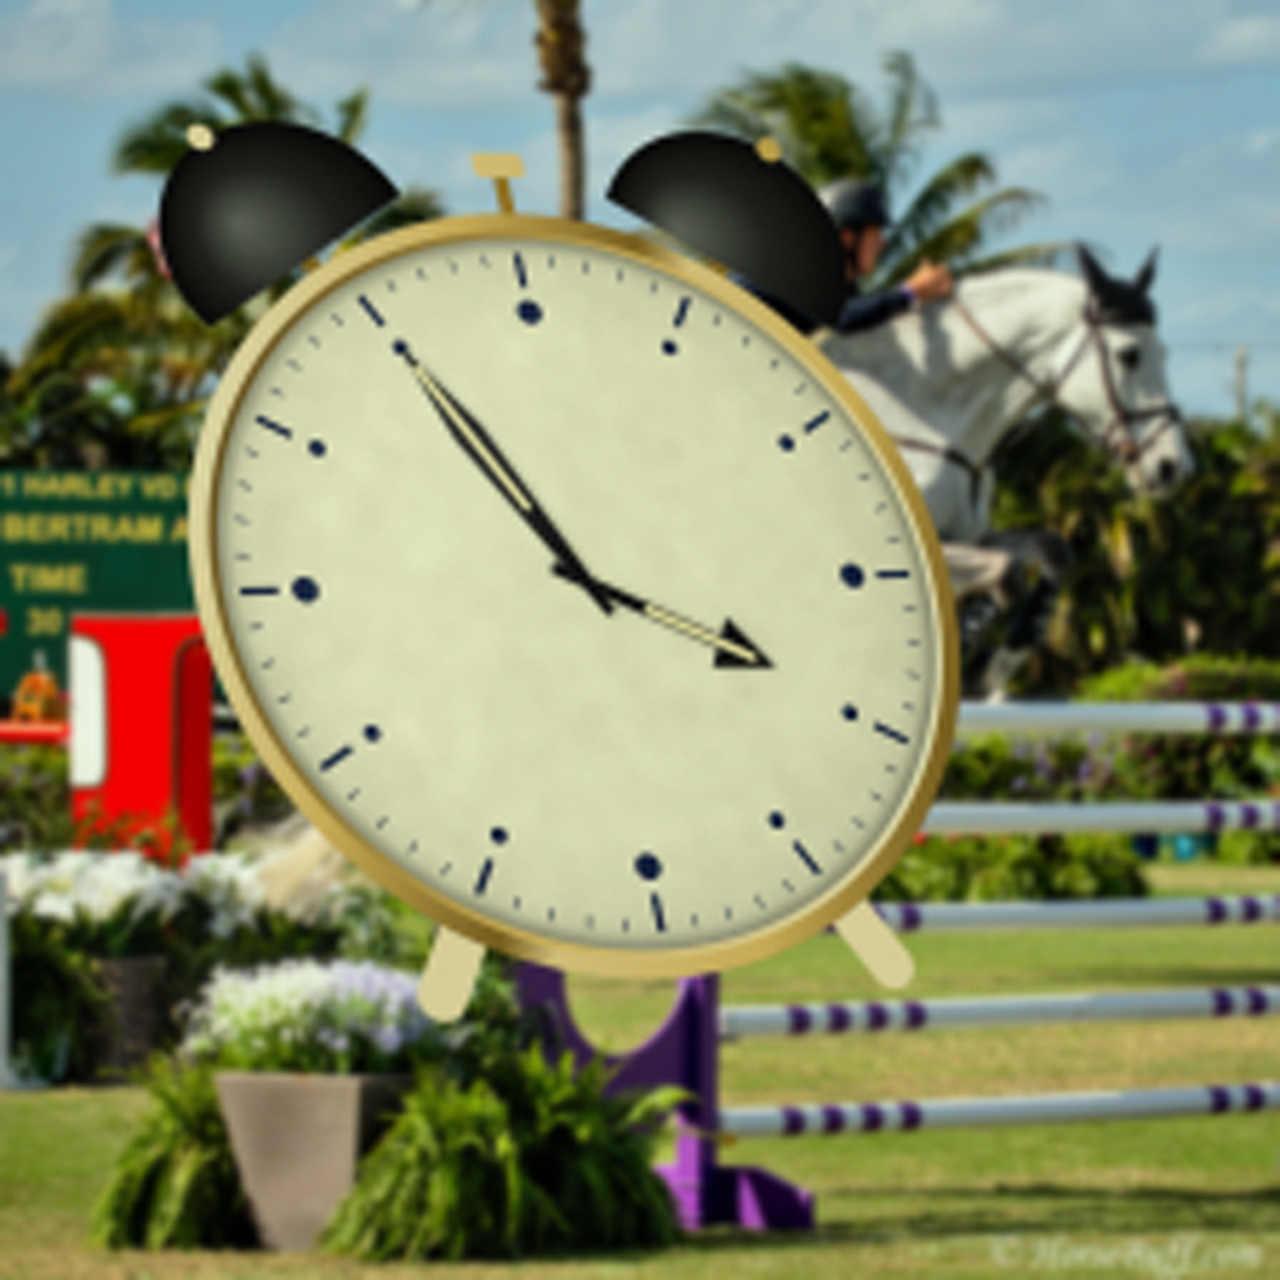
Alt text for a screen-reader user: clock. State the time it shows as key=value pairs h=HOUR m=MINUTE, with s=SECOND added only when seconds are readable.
h=3 m=55
